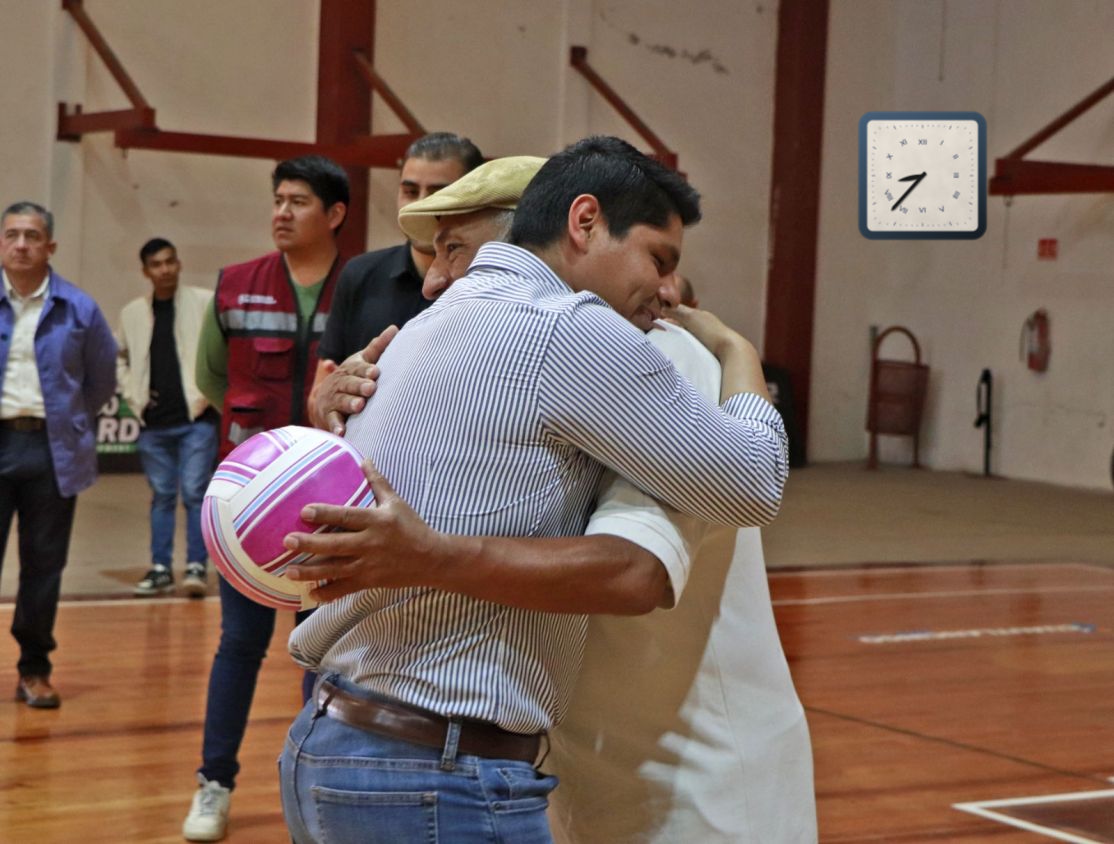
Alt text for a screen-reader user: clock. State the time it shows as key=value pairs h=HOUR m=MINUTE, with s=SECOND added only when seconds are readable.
h=8 m=37
